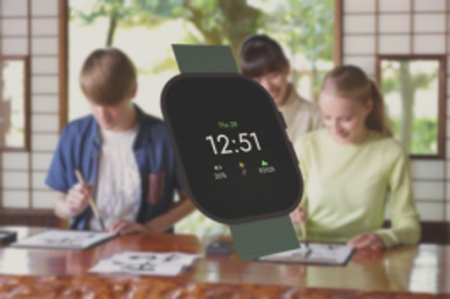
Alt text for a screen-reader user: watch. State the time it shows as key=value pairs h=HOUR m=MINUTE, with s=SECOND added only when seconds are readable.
h=12 m=51
